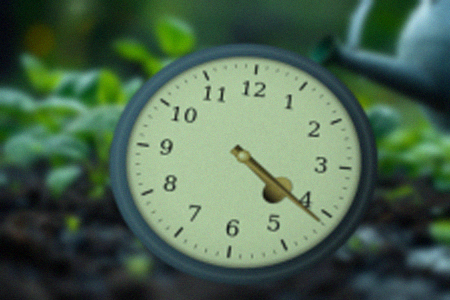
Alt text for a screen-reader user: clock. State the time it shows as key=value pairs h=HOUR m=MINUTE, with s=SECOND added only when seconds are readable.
h=4 m=21
